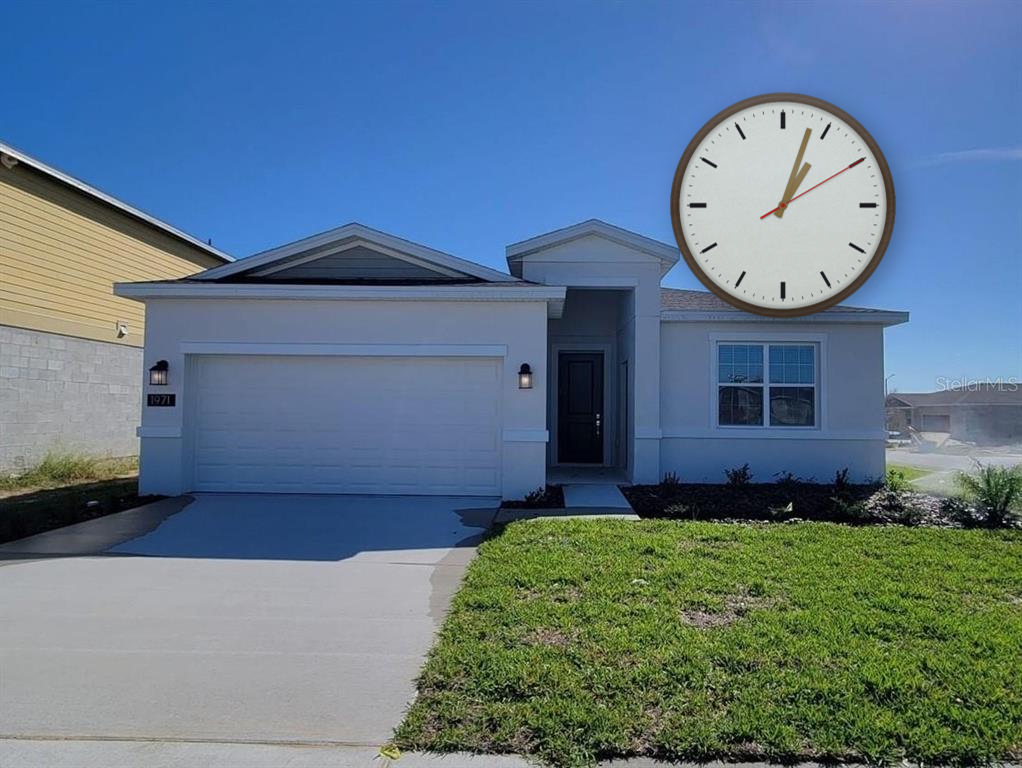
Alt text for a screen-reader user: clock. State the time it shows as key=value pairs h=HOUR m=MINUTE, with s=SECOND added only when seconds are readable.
h=1 m=3 s=10
